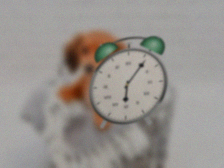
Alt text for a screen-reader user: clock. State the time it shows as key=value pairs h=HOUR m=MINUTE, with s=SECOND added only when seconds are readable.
h=6 m=6
